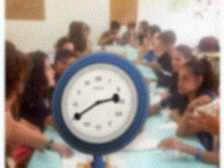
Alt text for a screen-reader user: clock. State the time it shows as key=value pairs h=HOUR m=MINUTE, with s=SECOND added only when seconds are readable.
h=2 m=40
